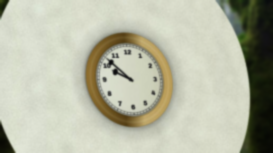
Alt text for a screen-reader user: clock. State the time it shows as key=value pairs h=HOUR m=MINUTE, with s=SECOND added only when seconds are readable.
h=9 m=52
